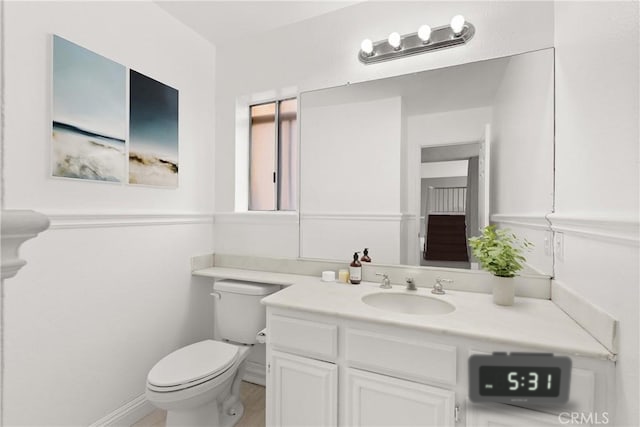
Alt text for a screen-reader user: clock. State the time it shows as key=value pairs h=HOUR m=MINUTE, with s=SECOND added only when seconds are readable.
h=5 m=31
